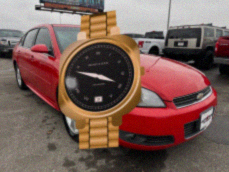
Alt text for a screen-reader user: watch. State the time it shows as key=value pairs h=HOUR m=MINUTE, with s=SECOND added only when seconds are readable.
h=3 m=48
